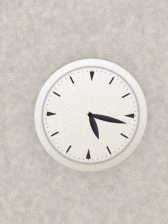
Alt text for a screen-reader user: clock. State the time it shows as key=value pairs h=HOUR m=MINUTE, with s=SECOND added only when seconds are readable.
h=5 m=17
